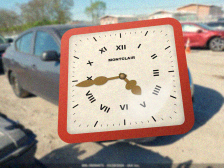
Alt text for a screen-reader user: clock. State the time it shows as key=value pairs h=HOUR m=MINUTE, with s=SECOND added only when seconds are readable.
h=4 m=44
